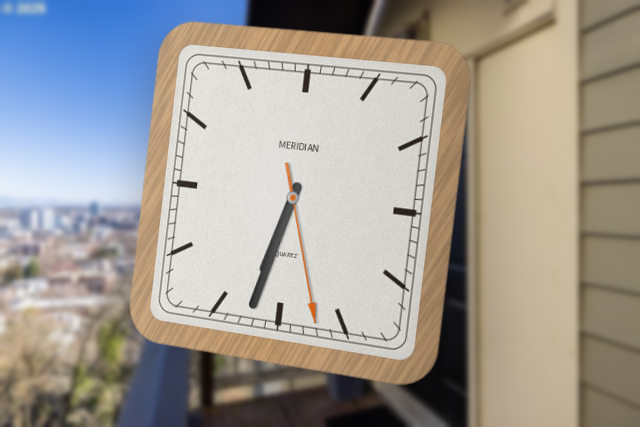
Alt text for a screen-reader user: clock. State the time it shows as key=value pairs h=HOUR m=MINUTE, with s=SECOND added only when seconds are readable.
h=6 m=32 s=27
